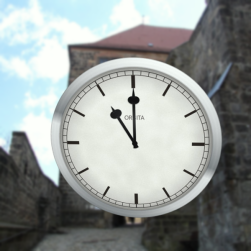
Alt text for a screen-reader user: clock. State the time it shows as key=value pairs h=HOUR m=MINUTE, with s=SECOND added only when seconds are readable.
h=11 m=0
